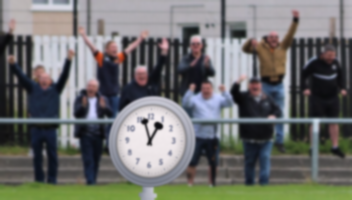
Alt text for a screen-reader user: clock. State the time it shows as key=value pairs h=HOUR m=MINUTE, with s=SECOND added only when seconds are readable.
h=12 m=57
